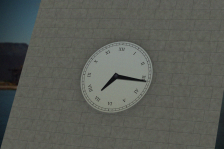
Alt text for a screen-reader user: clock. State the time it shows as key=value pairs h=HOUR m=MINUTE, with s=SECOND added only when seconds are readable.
h=7 m=16
